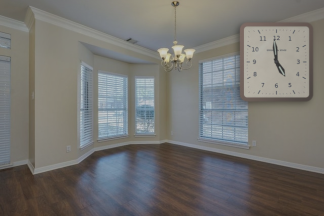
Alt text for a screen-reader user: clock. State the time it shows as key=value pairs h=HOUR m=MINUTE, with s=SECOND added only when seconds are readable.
h=4 m=59
